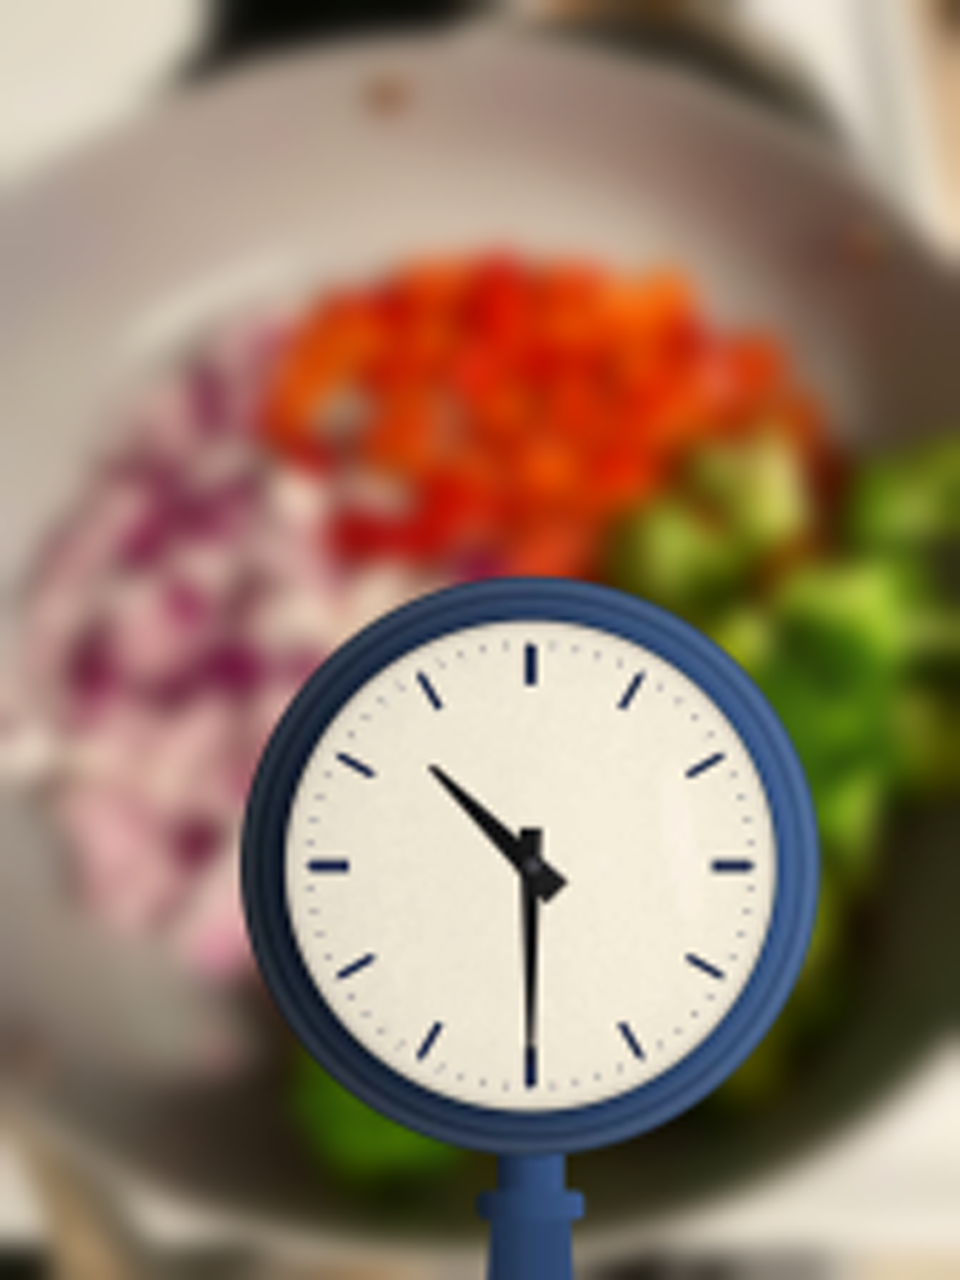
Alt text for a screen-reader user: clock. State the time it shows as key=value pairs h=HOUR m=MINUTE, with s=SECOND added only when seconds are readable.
h=10 m=30
